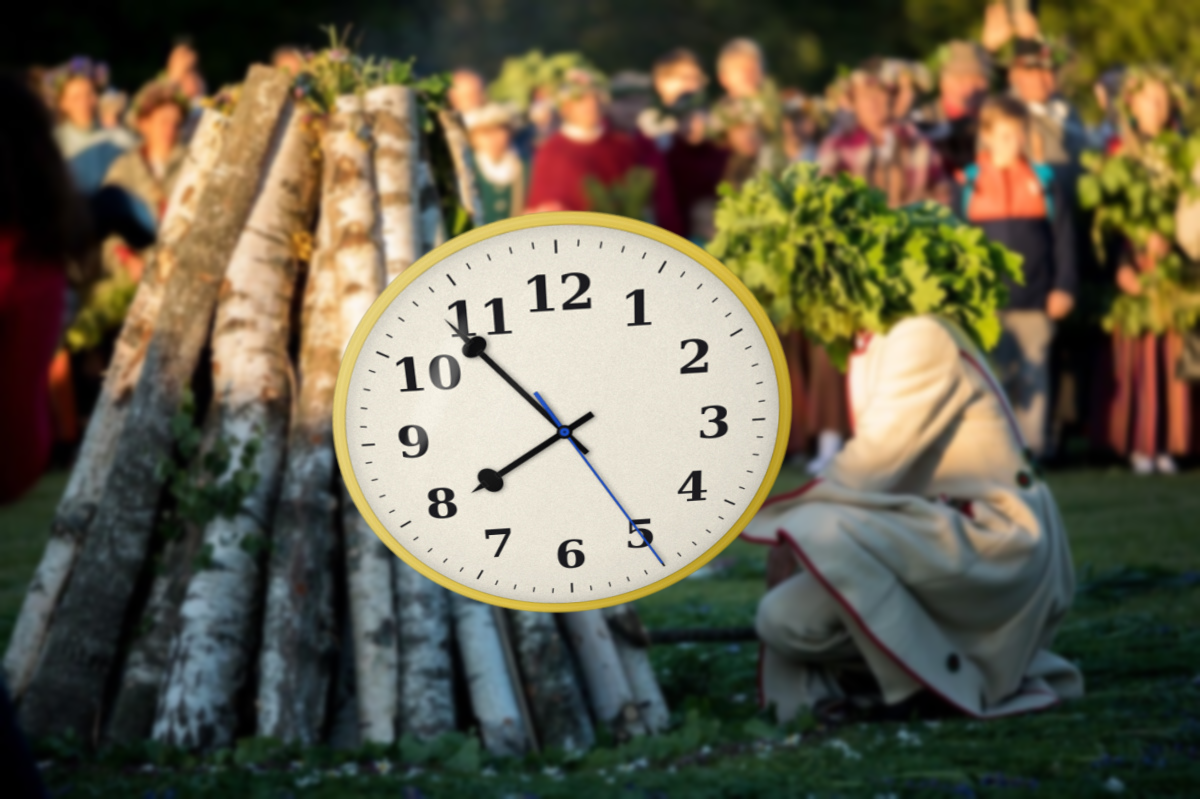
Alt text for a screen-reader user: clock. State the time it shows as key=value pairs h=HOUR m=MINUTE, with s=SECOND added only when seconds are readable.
h=7 m=53 s=25
